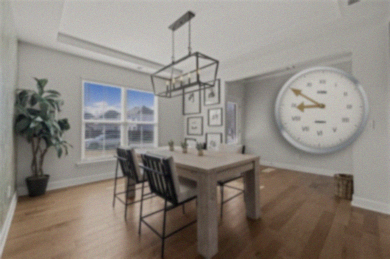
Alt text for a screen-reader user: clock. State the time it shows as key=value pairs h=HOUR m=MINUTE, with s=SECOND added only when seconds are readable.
h=8 m=50
